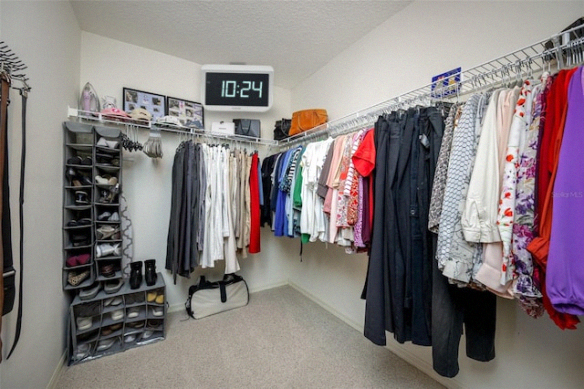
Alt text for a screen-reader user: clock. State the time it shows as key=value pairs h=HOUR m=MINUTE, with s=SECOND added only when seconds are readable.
h=10 m=24
